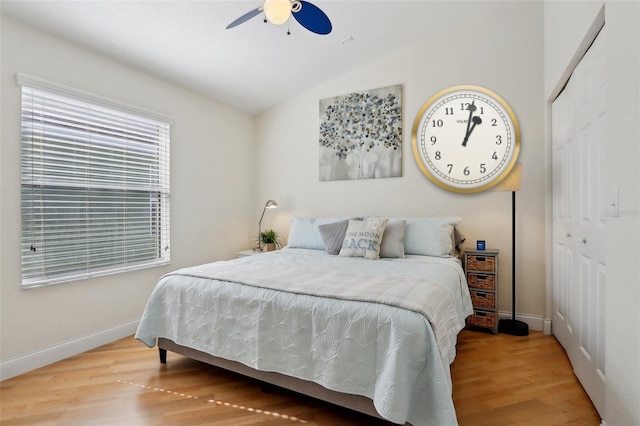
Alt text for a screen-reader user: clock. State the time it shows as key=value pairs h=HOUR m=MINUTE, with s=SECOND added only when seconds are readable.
h=1 m=2
